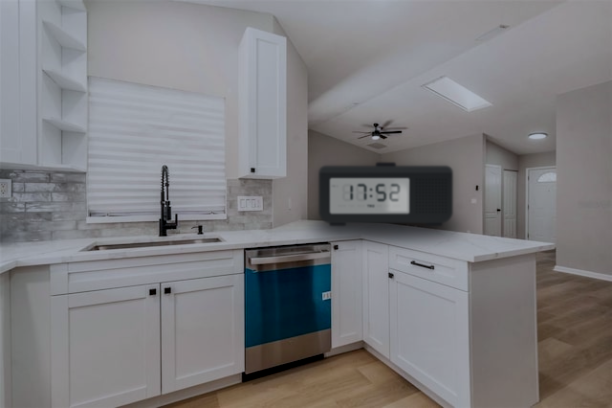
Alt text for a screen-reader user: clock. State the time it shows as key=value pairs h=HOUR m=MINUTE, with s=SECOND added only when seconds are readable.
h=17 m=52
